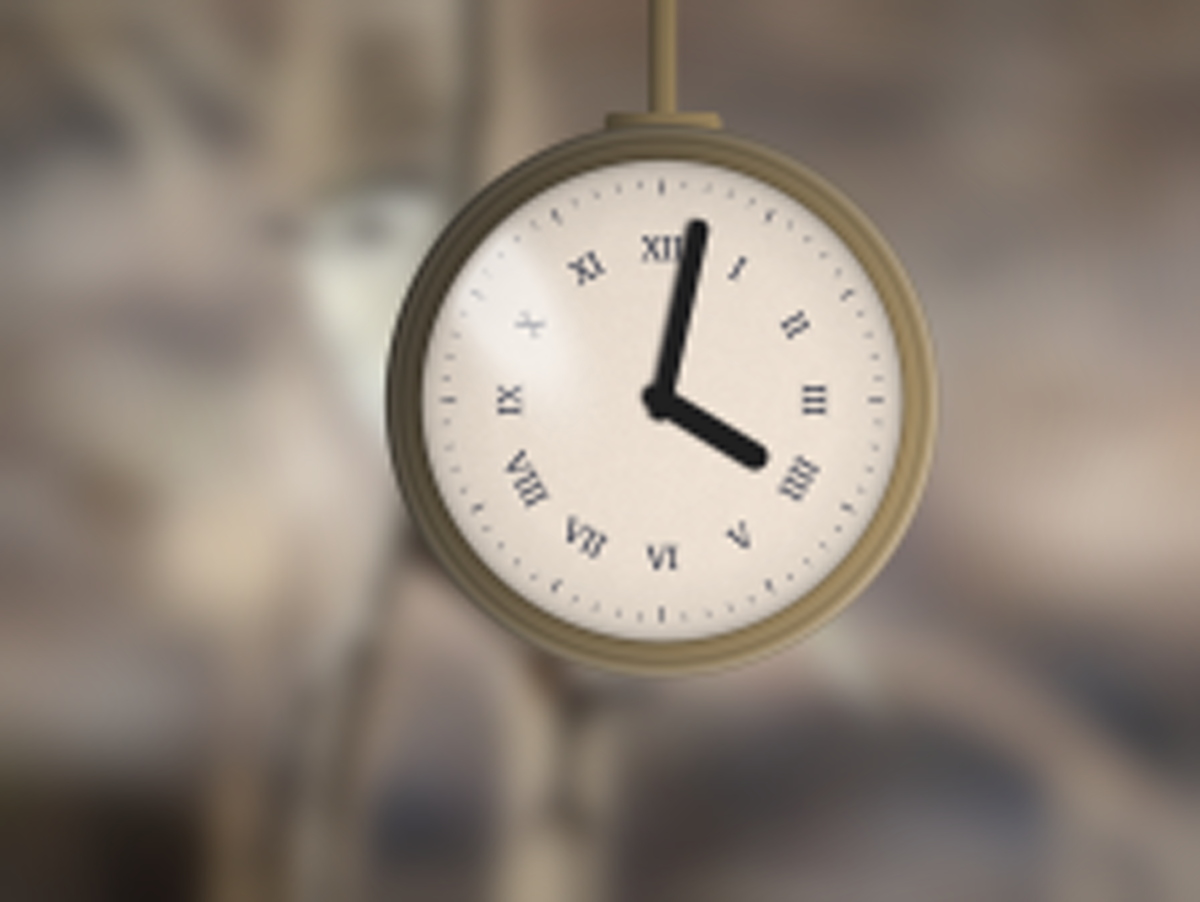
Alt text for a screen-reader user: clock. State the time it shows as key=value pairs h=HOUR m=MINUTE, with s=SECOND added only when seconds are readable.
h=4 m=2
